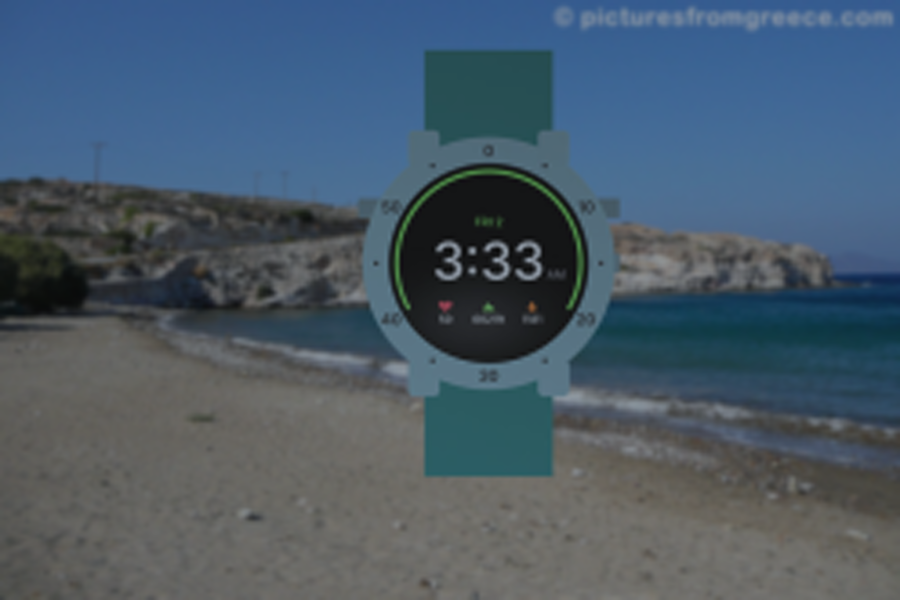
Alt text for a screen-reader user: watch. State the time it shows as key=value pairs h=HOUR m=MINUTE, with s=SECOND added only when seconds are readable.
h=3 m=33
